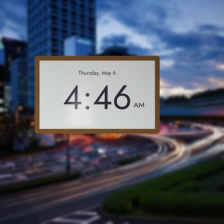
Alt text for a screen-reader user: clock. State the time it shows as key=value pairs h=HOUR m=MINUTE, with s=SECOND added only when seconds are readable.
h=4 m=46
